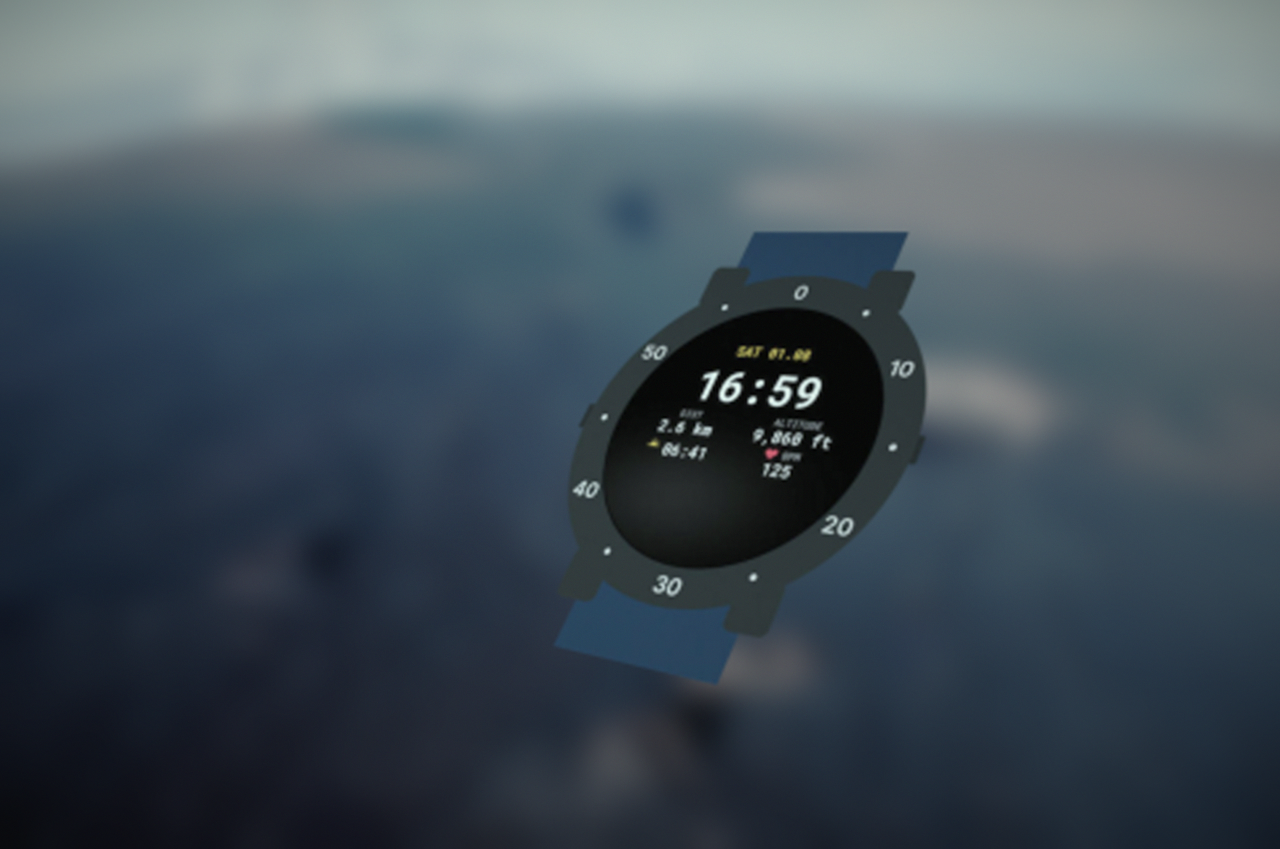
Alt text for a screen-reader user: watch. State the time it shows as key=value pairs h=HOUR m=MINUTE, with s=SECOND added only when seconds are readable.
h=16 m=59
